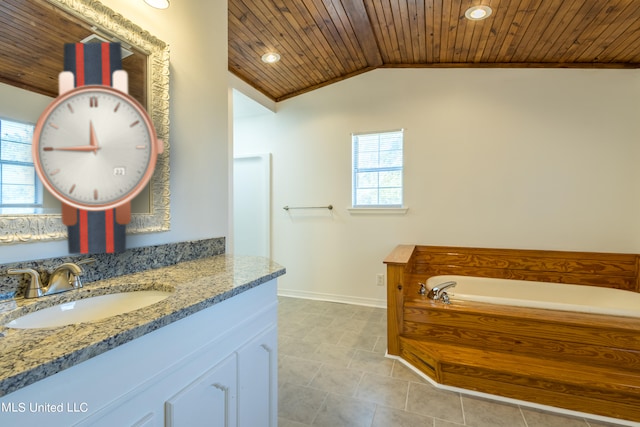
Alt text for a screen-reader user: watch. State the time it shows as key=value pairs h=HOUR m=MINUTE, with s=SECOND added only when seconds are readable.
h=11 m=45
